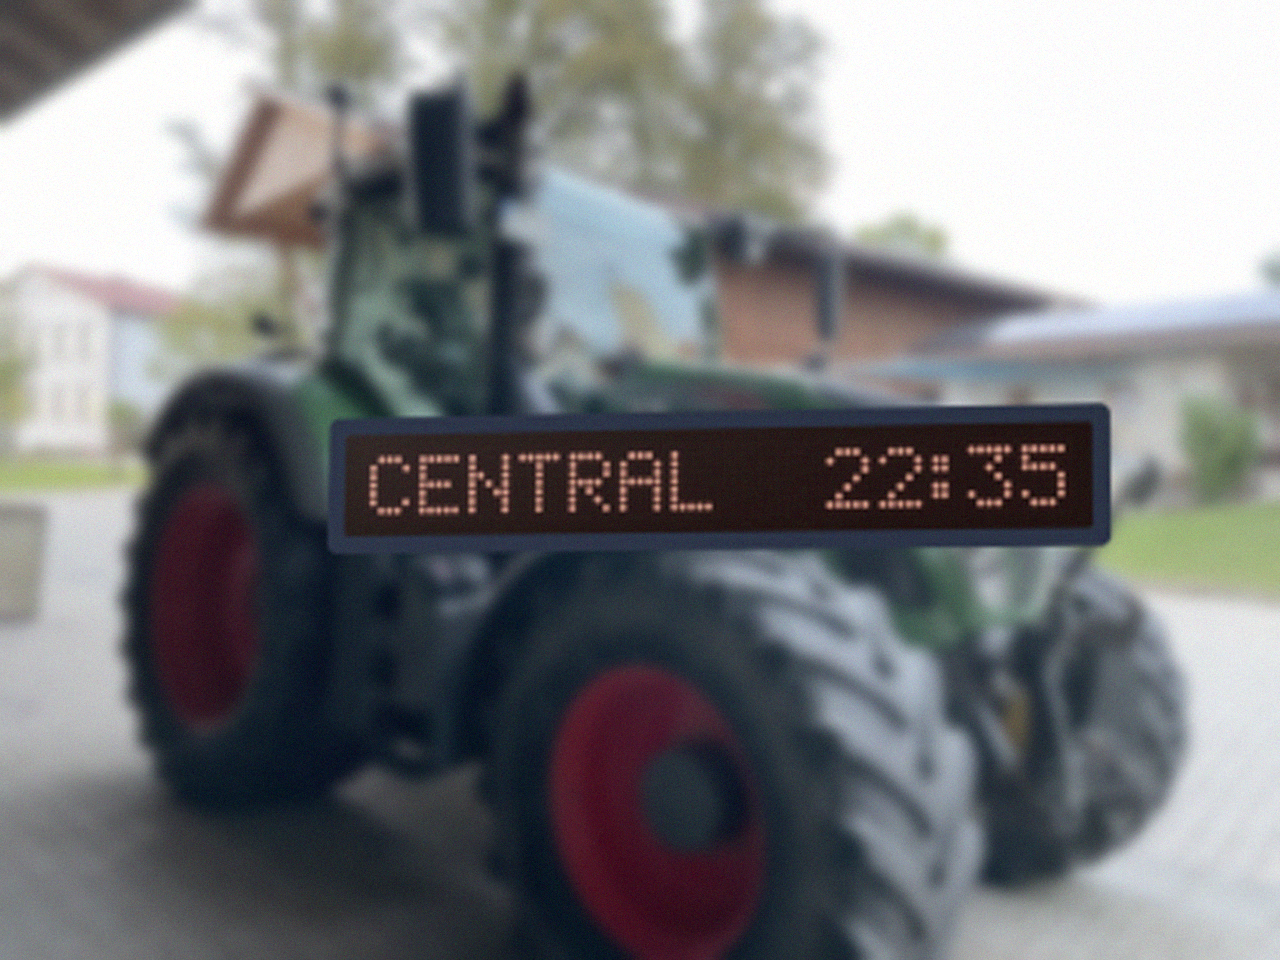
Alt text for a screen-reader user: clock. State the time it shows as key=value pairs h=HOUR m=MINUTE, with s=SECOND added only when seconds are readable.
h=22 m=35
